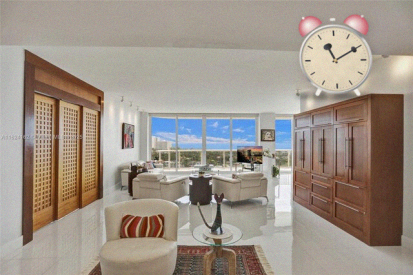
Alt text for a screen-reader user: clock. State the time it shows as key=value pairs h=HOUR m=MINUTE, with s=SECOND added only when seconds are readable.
h=11 m=10
